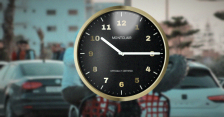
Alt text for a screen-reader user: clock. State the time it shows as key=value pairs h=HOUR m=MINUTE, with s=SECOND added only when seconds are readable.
h=10 m=15
